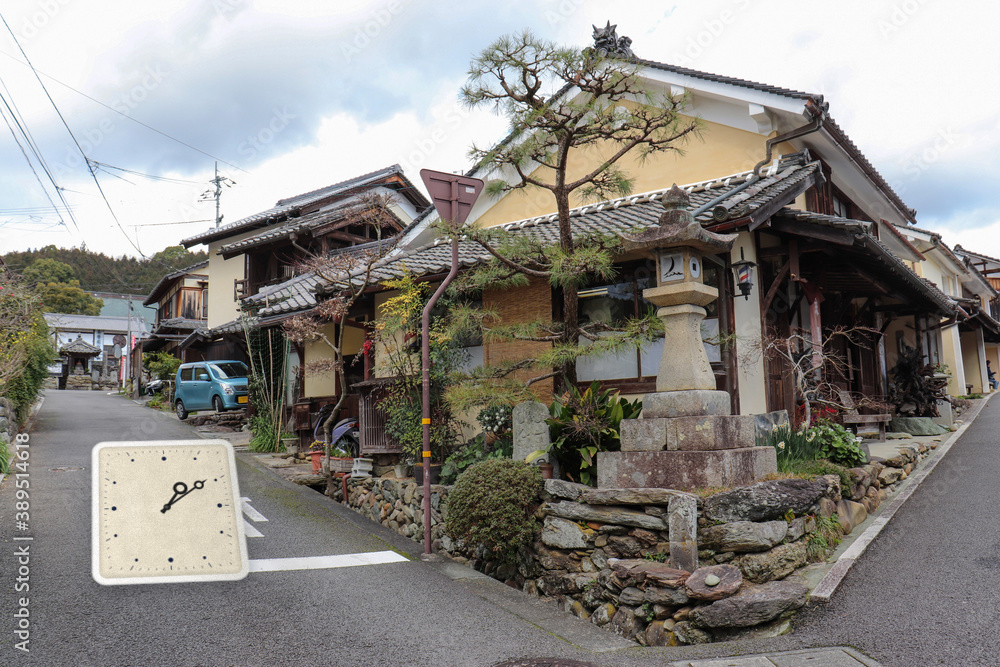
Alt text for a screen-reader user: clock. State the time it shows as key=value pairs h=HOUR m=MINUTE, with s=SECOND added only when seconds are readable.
h=1 m=9
